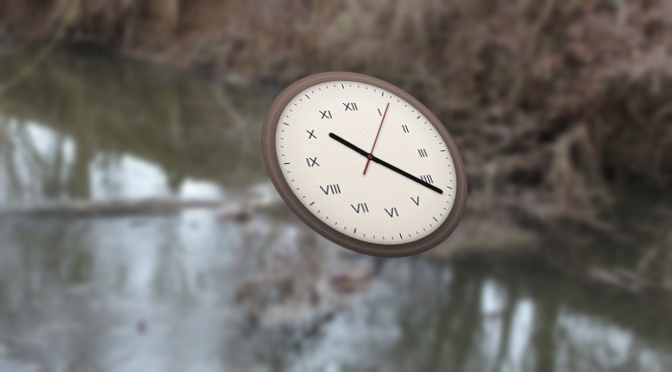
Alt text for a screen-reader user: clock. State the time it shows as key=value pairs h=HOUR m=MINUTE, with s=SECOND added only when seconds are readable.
h=10 m=21 s=6
